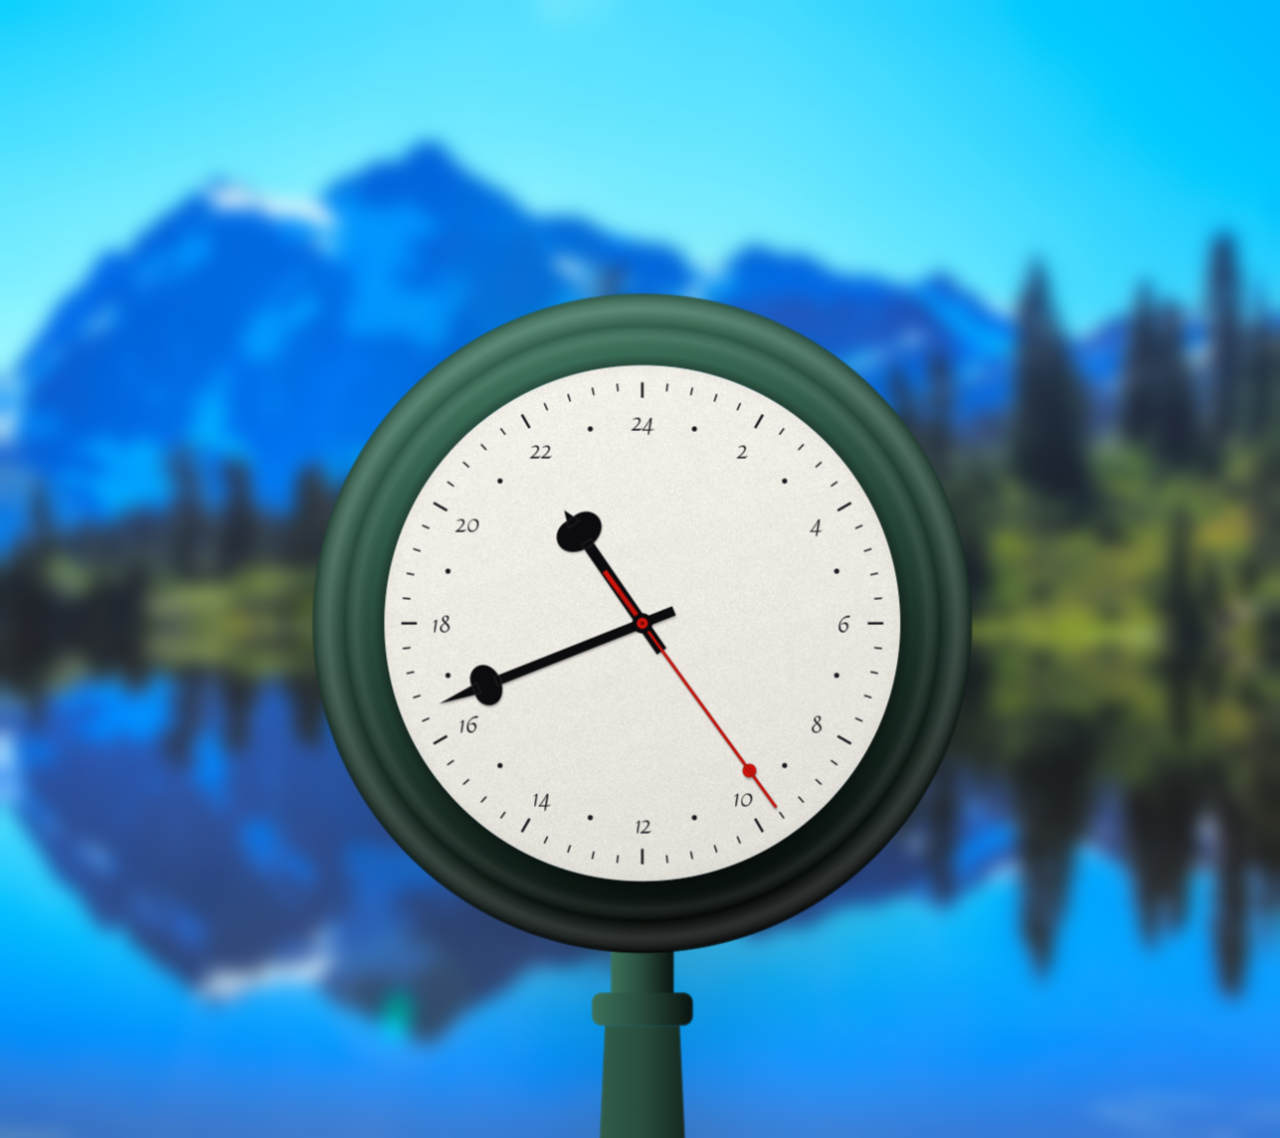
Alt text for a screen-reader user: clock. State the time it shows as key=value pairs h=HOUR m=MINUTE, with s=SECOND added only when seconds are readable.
h=21 m=41 s=24
